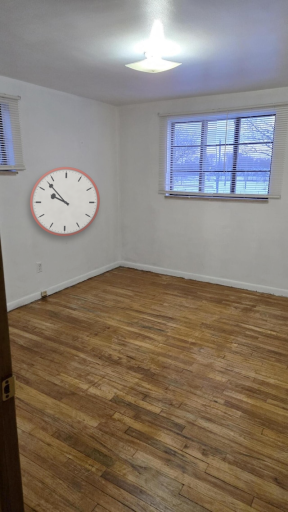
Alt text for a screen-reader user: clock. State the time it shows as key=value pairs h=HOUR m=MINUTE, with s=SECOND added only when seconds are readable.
h=9 m=53
